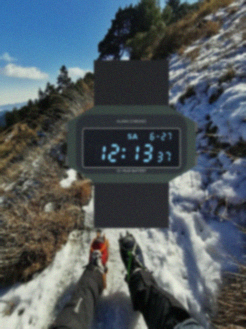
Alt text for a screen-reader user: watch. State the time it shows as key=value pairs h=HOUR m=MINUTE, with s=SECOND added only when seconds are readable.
h=12 m=13
